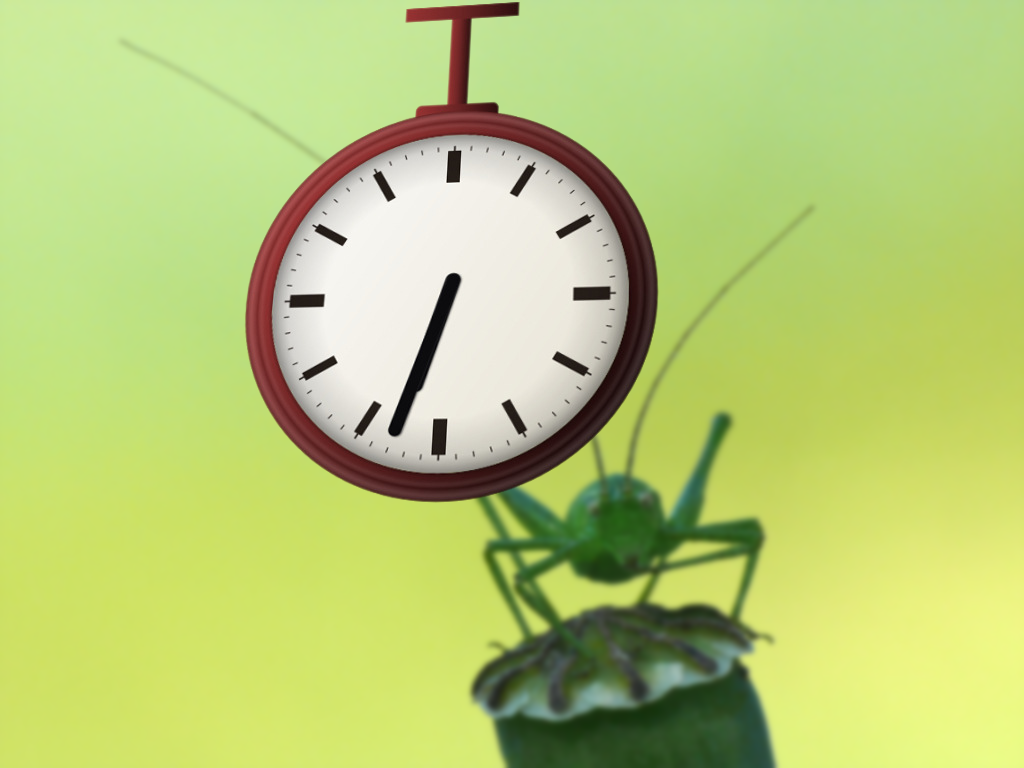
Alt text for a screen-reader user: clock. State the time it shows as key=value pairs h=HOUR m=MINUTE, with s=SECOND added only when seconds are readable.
h=6 m=33
